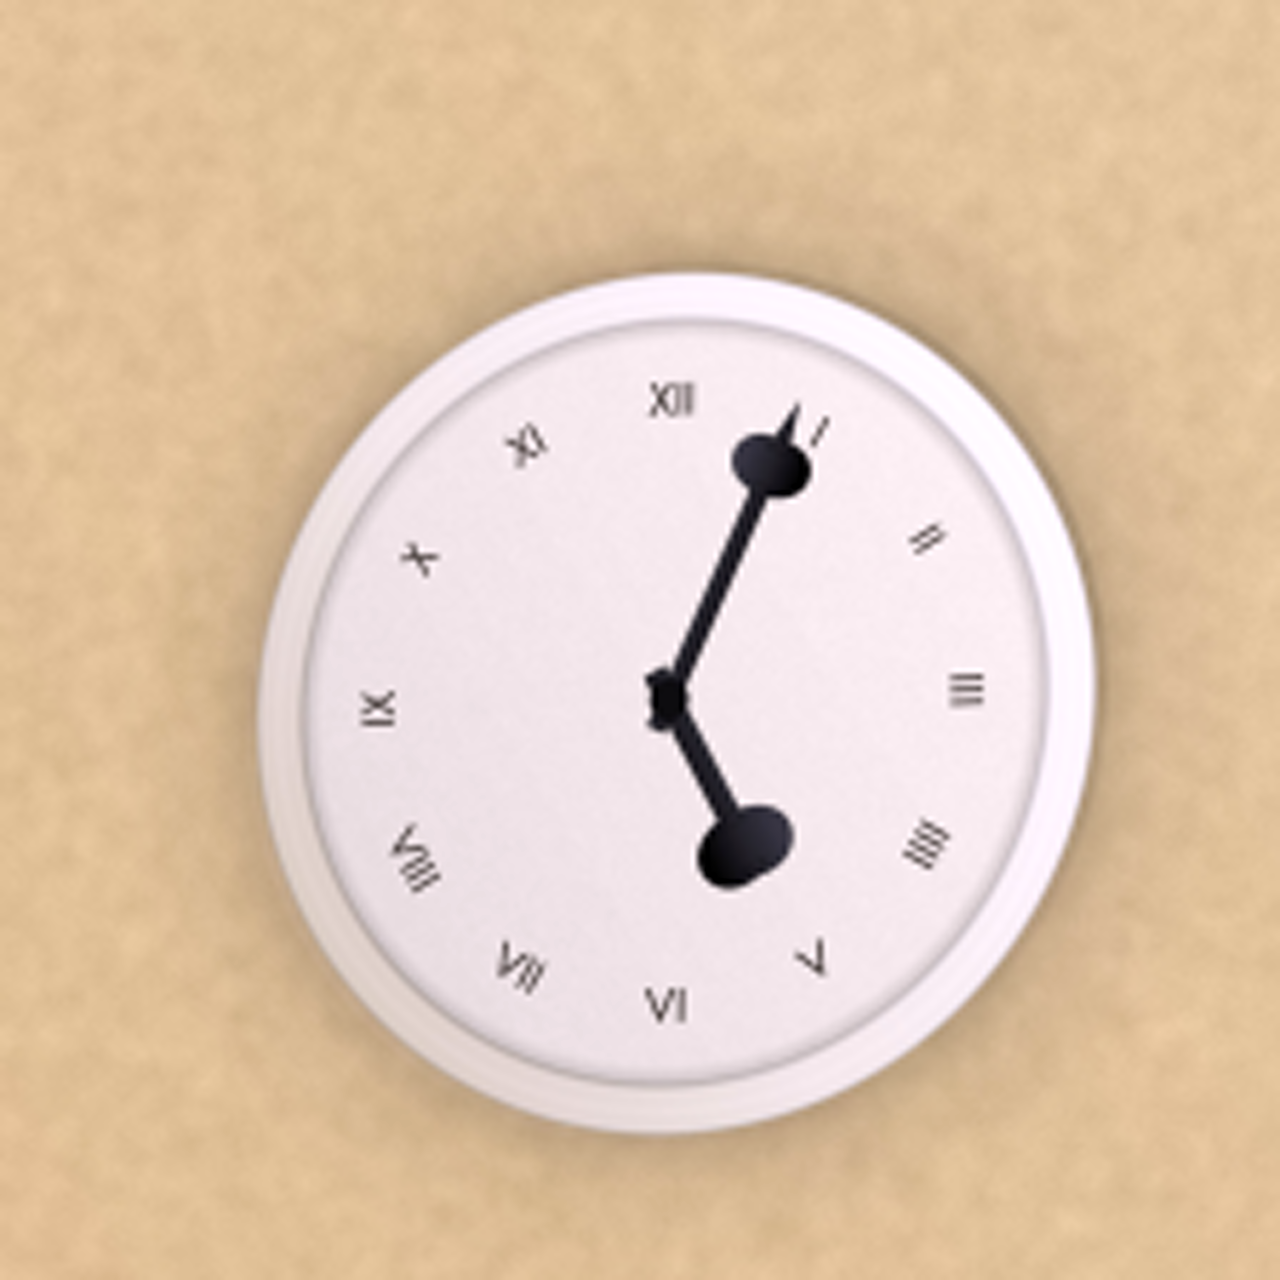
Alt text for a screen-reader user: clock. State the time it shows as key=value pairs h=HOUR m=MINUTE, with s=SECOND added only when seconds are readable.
h=5 m=4
